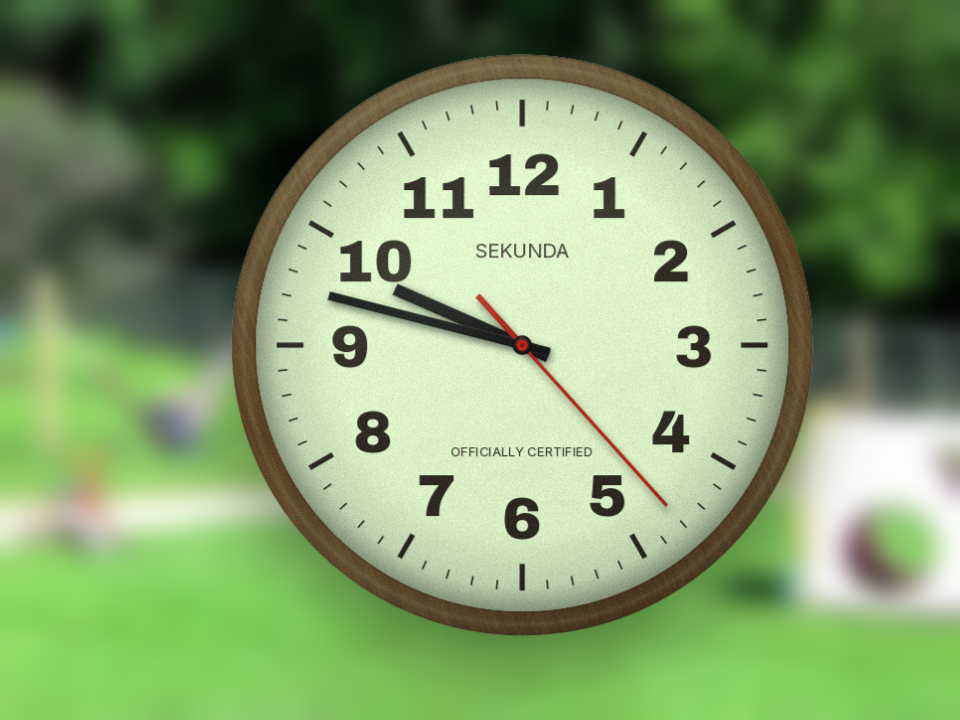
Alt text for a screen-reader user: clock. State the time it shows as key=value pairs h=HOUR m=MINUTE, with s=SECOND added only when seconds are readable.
h=9 m=47 s=23
